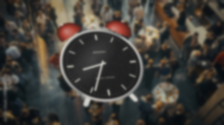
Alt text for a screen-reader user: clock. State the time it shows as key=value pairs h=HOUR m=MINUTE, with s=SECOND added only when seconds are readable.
h=8 m=34
